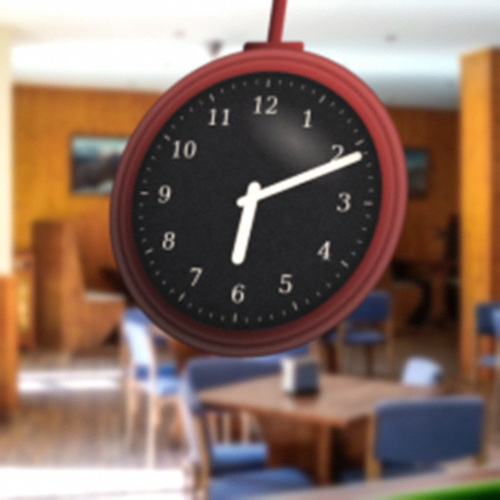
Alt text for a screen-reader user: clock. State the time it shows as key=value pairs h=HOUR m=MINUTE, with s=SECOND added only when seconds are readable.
h=6 m=11
